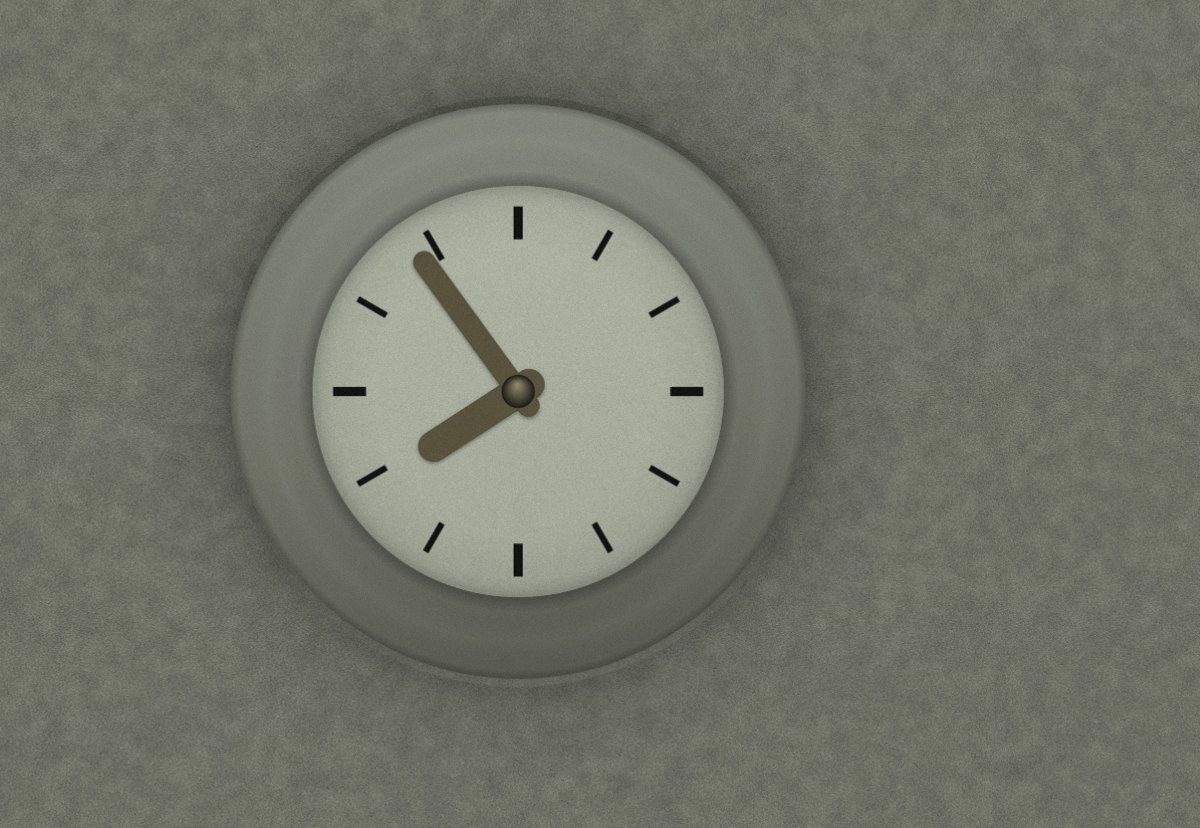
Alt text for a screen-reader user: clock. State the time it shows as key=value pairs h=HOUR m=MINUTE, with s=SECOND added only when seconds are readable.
h=7 m=54
